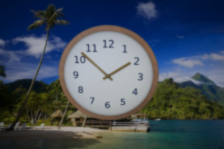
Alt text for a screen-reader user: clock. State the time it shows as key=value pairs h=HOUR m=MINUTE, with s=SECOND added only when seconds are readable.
h=1 m=52
